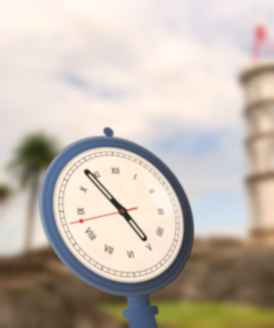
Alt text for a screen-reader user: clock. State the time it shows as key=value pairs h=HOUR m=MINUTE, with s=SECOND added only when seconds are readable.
h=4 m=53 s=43
